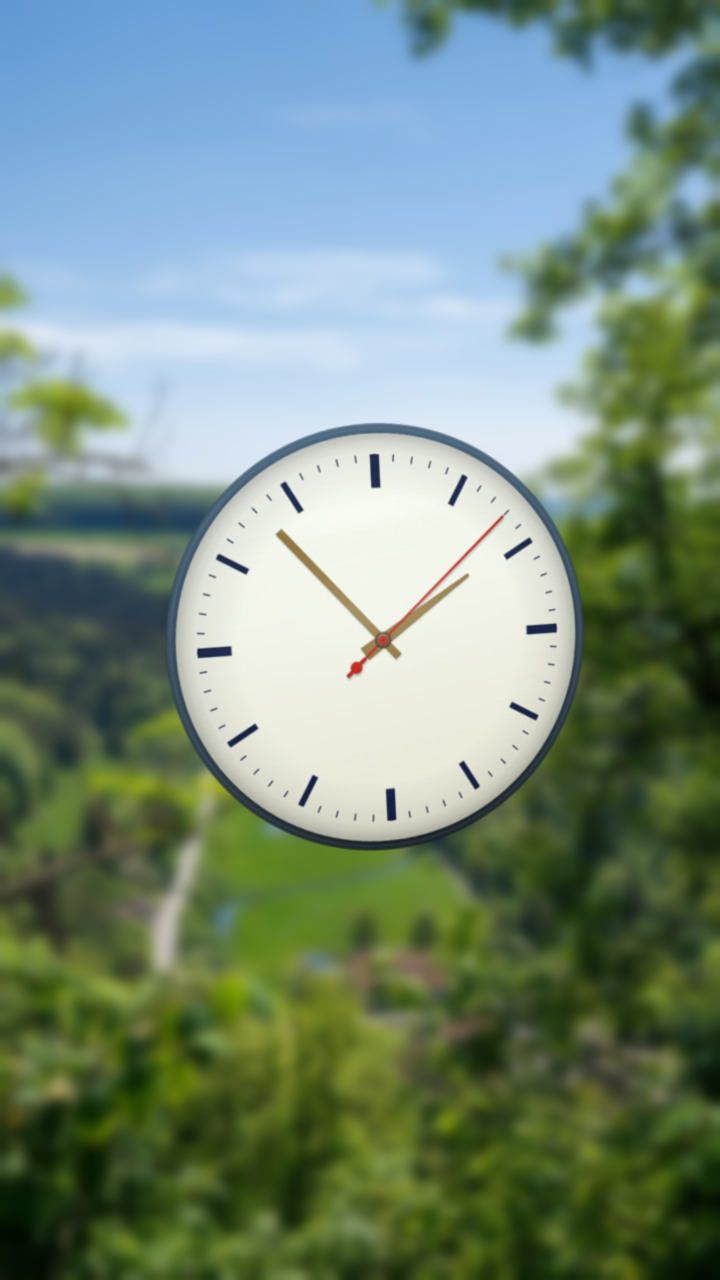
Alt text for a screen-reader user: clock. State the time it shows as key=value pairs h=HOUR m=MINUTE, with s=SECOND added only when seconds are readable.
h=1 m=53 s=8
